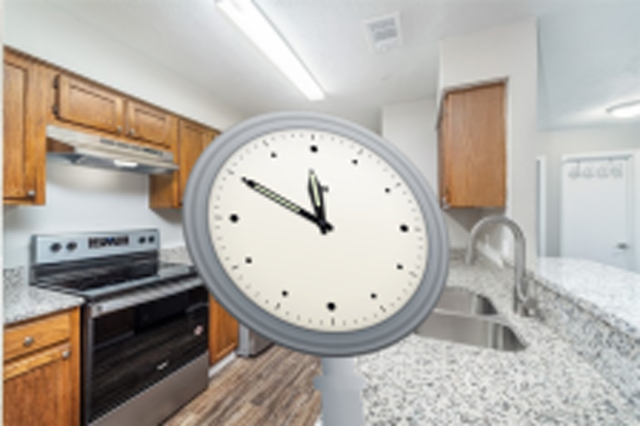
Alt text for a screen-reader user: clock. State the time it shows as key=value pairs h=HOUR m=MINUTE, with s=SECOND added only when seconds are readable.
h=11 m=50
